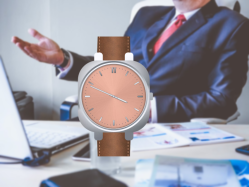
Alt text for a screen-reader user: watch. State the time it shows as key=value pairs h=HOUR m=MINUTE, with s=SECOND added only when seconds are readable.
h=3 m=49
